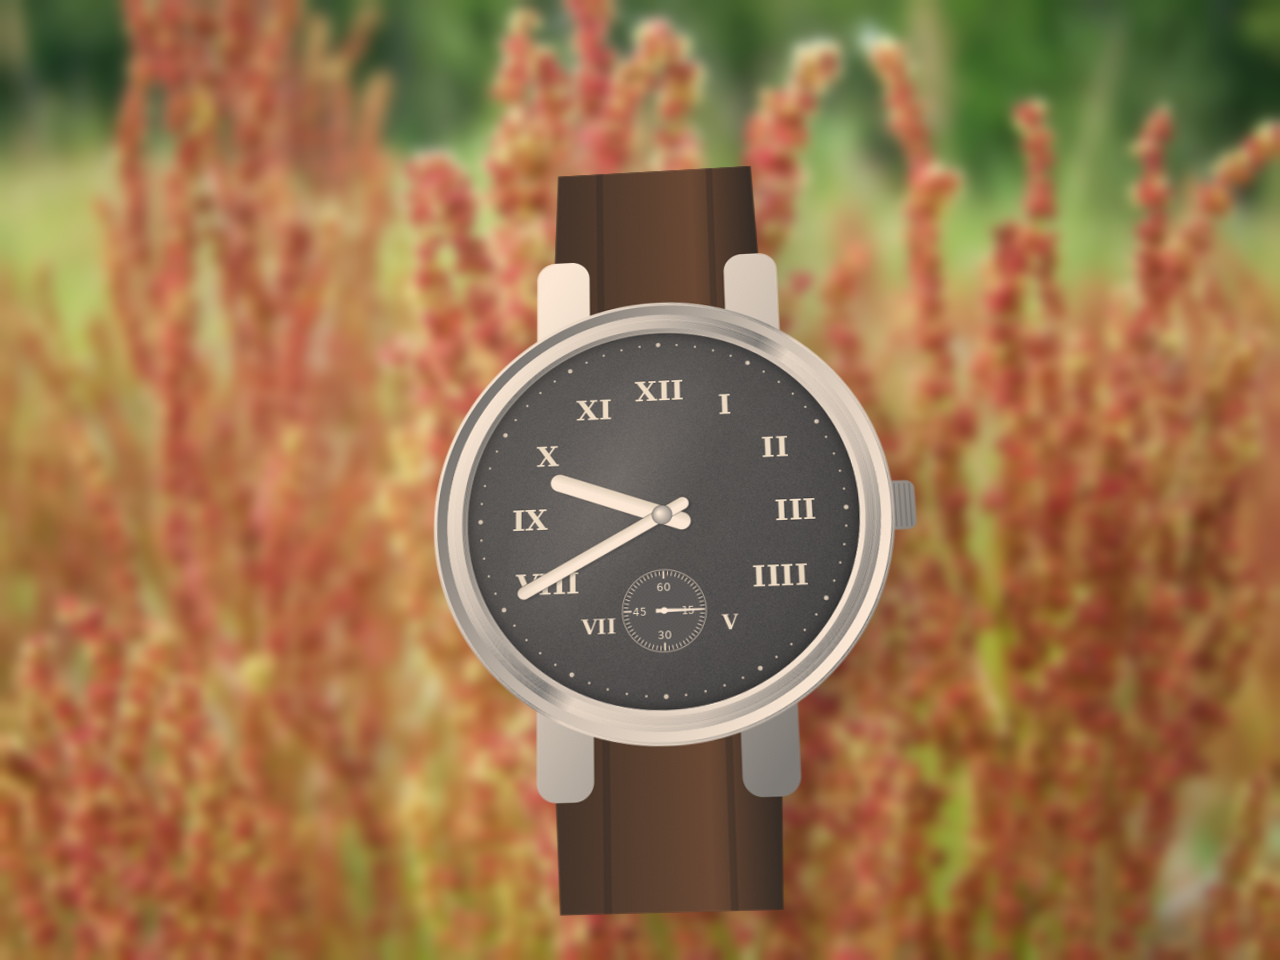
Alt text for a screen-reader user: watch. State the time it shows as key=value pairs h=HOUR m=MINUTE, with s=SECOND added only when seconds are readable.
h=9 m=40 s=15
